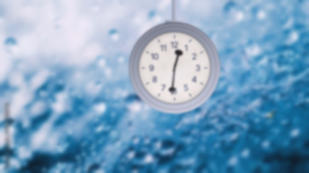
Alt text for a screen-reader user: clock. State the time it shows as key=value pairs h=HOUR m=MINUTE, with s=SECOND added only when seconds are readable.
h=12 m=31
